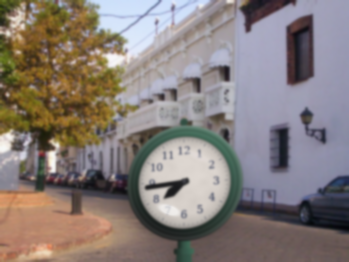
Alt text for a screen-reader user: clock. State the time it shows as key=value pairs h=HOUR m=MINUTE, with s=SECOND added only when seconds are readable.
h=7 m=44
